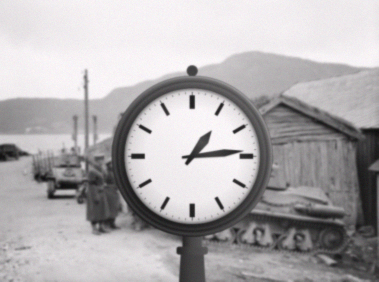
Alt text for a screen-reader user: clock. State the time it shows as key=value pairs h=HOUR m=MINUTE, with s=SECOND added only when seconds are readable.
h=1 m=14
